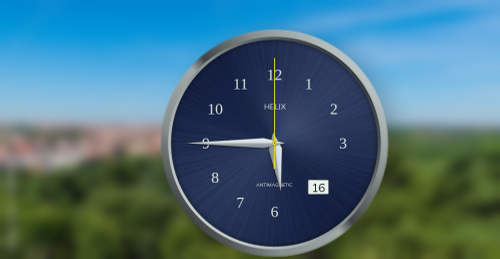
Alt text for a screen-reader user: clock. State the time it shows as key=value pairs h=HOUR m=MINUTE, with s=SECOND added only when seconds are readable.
h=5 m=45 s=0
